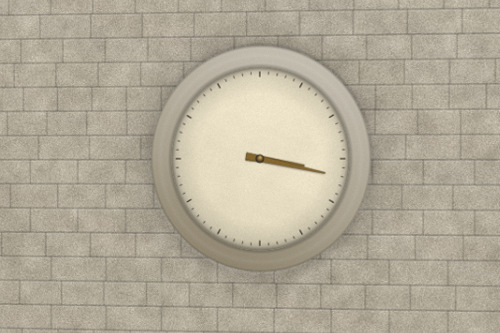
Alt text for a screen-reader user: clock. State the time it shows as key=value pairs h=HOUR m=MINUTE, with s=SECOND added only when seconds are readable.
h=3 m=17
